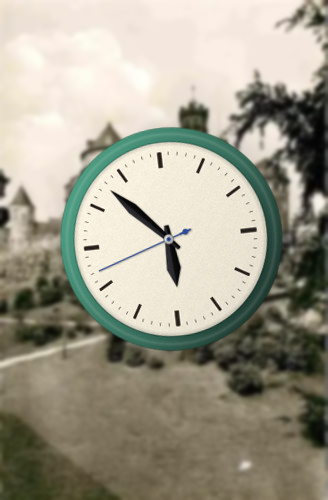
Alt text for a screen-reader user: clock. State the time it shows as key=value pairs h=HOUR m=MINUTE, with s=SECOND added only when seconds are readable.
h=5 m=52 s=42
